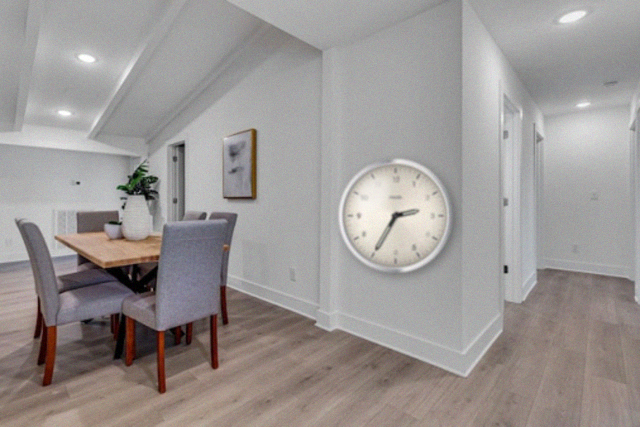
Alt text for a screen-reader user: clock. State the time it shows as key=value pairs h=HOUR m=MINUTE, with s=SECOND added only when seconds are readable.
h=2 m=35
